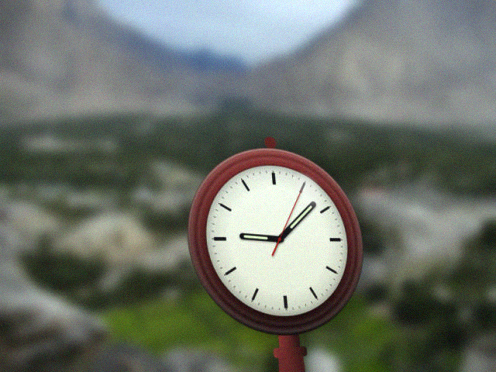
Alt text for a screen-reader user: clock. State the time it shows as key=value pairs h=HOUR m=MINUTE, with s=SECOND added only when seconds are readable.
h=9 m=8 s=5
